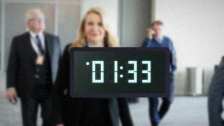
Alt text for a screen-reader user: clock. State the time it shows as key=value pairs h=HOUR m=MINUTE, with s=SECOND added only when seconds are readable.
h=1 m=33
